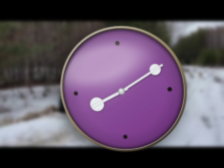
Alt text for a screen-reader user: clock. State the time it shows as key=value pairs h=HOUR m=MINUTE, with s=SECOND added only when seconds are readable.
h=8 m=10
